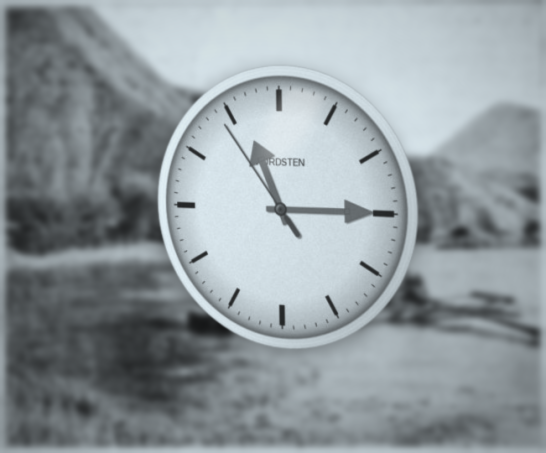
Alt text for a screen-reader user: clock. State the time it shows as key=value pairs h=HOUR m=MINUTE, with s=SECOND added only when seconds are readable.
h=11 m=14 s=54
